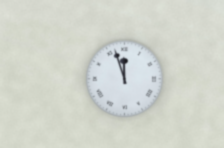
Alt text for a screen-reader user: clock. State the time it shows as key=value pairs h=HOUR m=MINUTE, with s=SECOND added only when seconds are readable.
h=11 m=57
